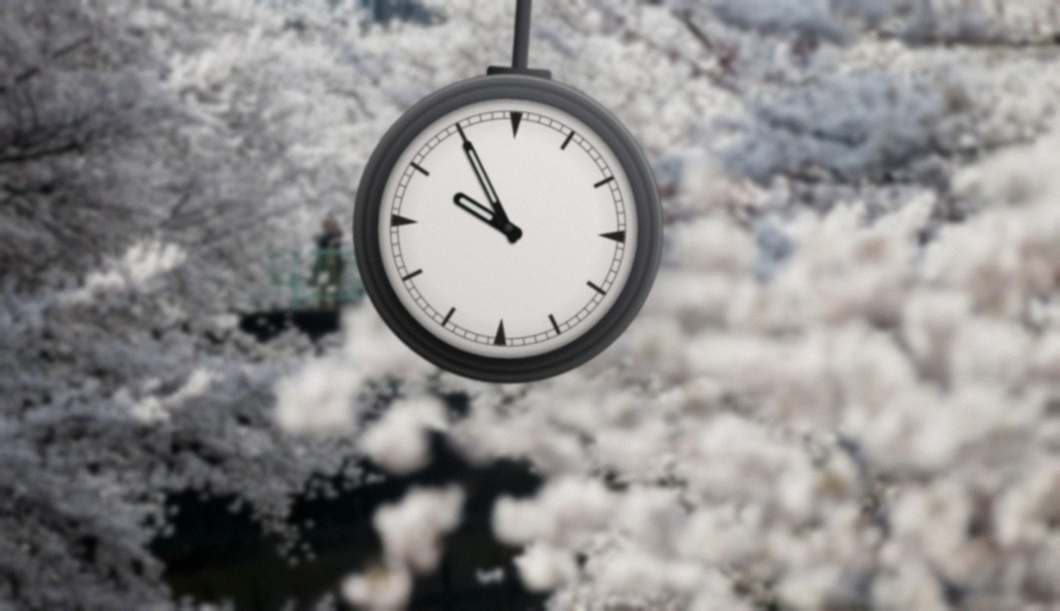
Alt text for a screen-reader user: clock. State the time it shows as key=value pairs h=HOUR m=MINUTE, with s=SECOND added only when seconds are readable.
h=9 m=55
